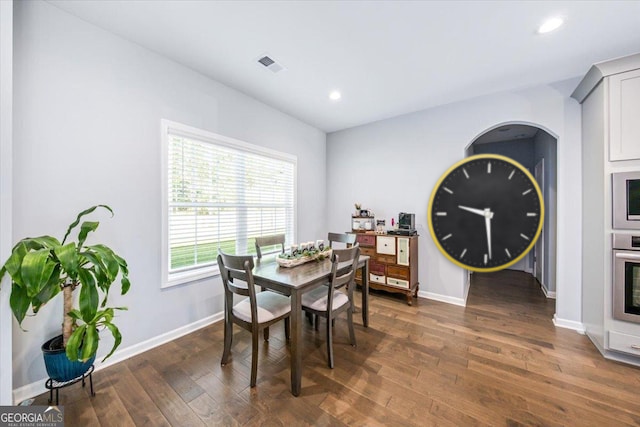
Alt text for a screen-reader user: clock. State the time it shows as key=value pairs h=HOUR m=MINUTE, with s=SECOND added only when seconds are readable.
h=9 m=29
